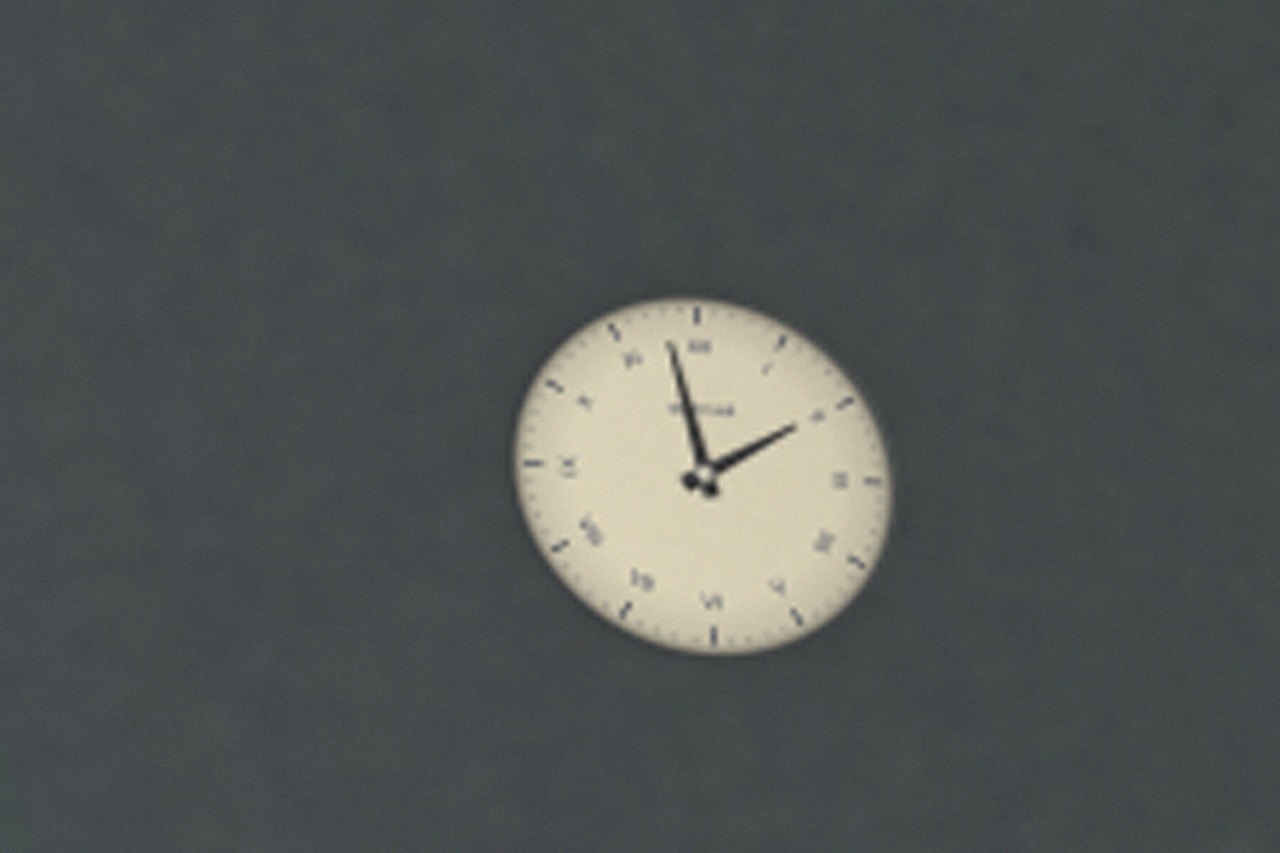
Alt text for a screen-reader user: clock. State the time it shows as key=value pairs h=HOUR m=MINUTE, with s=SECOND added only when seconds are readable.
h=1 m=58
